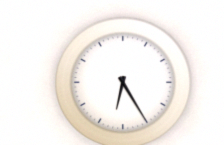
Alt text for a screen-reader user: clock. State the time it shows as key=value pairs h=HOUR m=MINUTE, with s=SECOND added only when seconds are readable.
h=6 m=25
